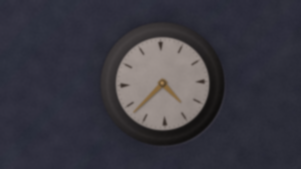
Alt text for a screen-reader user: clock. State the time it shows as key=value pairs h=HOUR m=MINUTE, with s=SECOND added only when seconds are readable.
h=4 m=38
